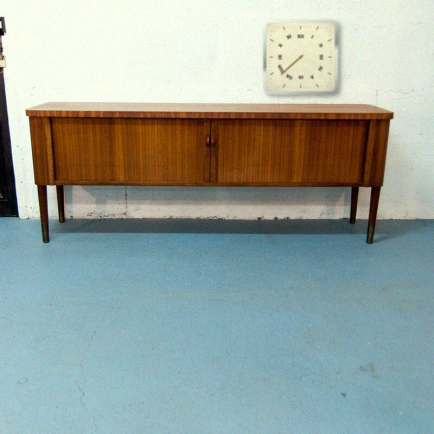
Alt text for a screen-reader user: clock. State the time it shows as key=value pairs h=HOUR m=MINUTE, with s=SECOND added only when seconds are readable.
h=7 m=38
